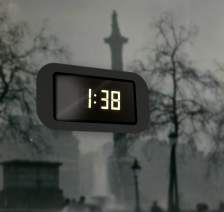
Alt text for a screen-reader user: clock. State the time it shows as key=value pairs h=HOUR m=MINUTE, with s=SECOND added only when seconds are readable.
h=1 m=38
